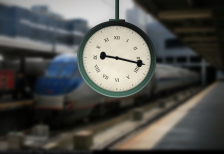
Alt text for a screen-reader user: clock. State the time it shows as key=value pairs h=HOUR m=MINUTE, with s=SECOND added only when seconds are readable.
h=9 m=17
